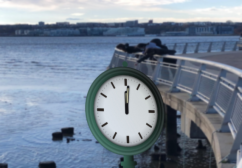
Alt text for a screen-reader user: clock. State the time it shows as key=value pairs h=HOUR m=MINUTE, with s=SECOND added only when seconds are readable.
h=12 m=1
